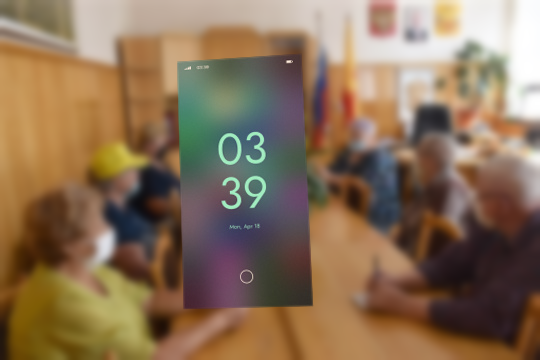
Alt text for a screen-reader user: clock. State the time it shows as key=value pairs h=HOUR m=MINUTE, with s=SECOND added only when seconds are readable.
h=3 m=39
